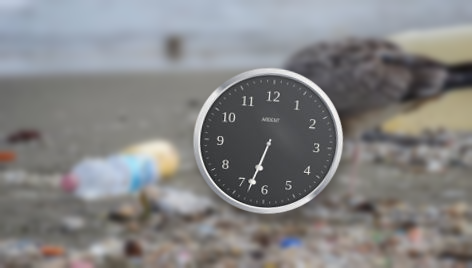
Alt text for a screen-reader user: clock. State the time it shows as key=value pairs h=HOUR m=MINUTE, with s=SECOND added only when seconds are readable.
h=6 m=33
